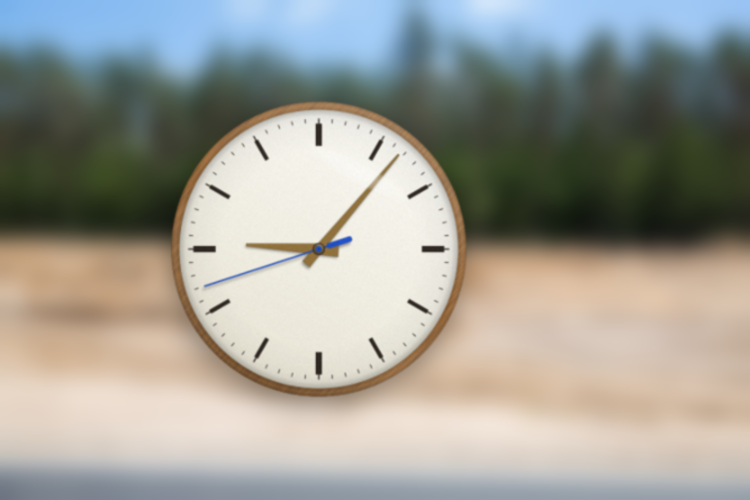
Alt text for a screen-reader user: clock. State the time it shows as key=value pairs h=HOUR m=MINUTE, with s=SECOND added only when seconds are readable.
h=9 m=6 s=42
